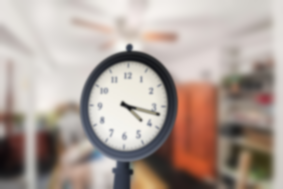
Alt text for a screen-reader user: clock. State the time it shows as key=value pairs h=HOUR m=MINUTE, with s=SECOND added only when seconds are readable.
h=4 m=17
